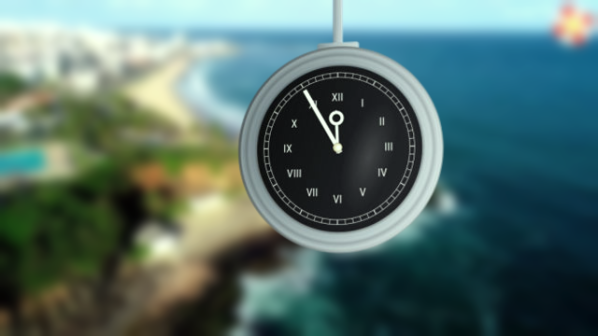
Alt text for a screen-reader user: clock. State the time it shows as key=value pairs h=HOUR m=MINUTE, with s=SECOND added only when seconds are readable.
h=11 m=55
